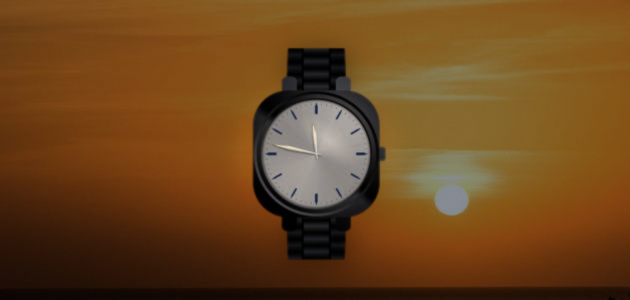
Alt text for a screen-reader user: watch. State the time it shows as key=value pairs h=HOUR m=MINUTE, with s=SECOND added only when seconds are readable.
h=11 m=47
